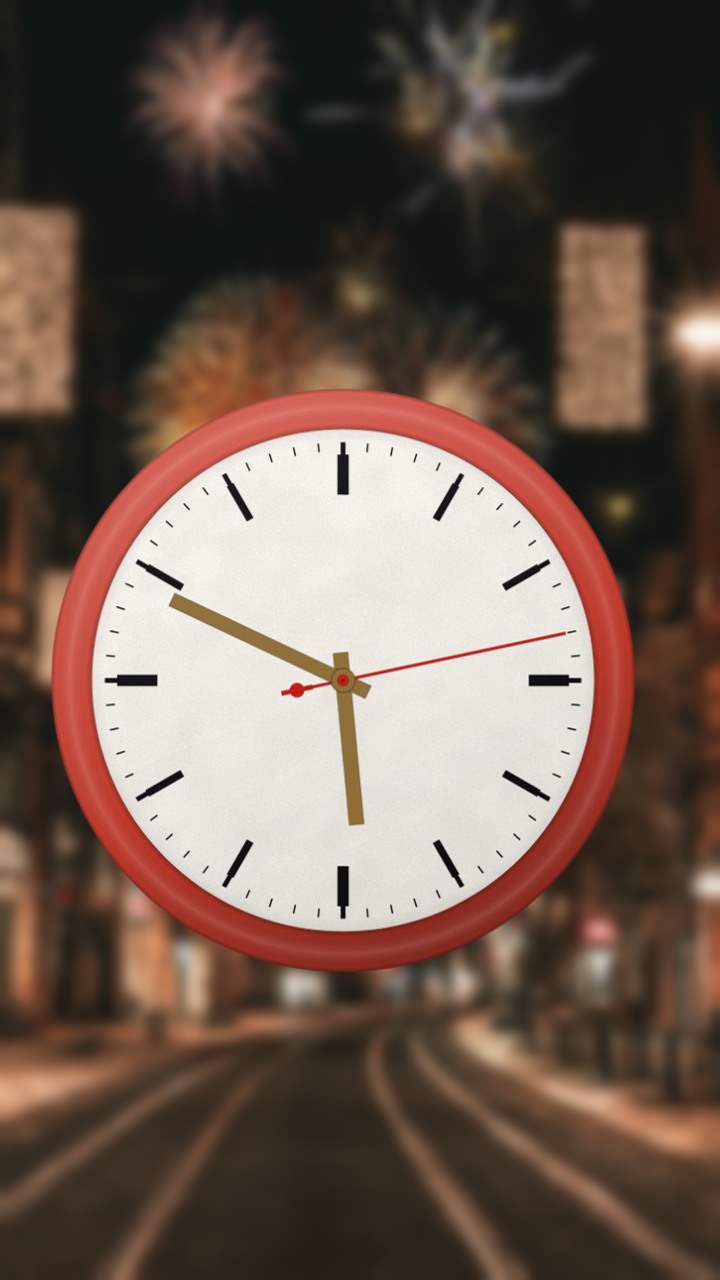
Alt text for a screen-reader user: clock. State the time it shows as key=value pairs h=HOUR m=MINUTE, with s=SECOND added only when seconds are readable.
h=5 m=49 s=13
